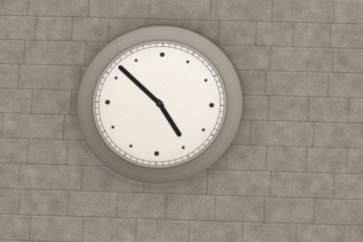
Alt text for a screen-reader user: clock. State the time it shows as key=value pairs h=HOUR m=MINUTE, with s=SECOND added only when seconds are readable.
h=4 m=52
